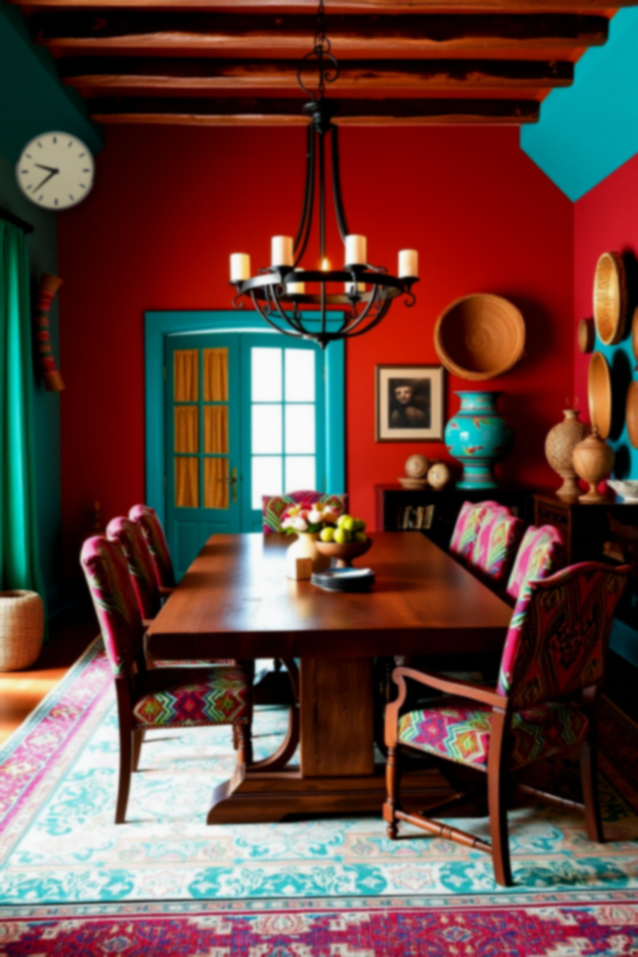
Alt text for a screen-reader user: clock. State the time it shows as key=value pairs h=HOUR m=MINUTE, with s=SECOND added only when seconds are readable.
h=9 m=38
